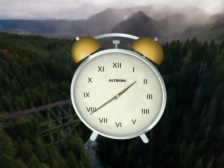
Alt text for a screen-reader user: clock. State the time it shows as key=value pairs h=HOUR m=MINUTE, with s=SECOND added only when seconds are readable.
h=1 m=39
